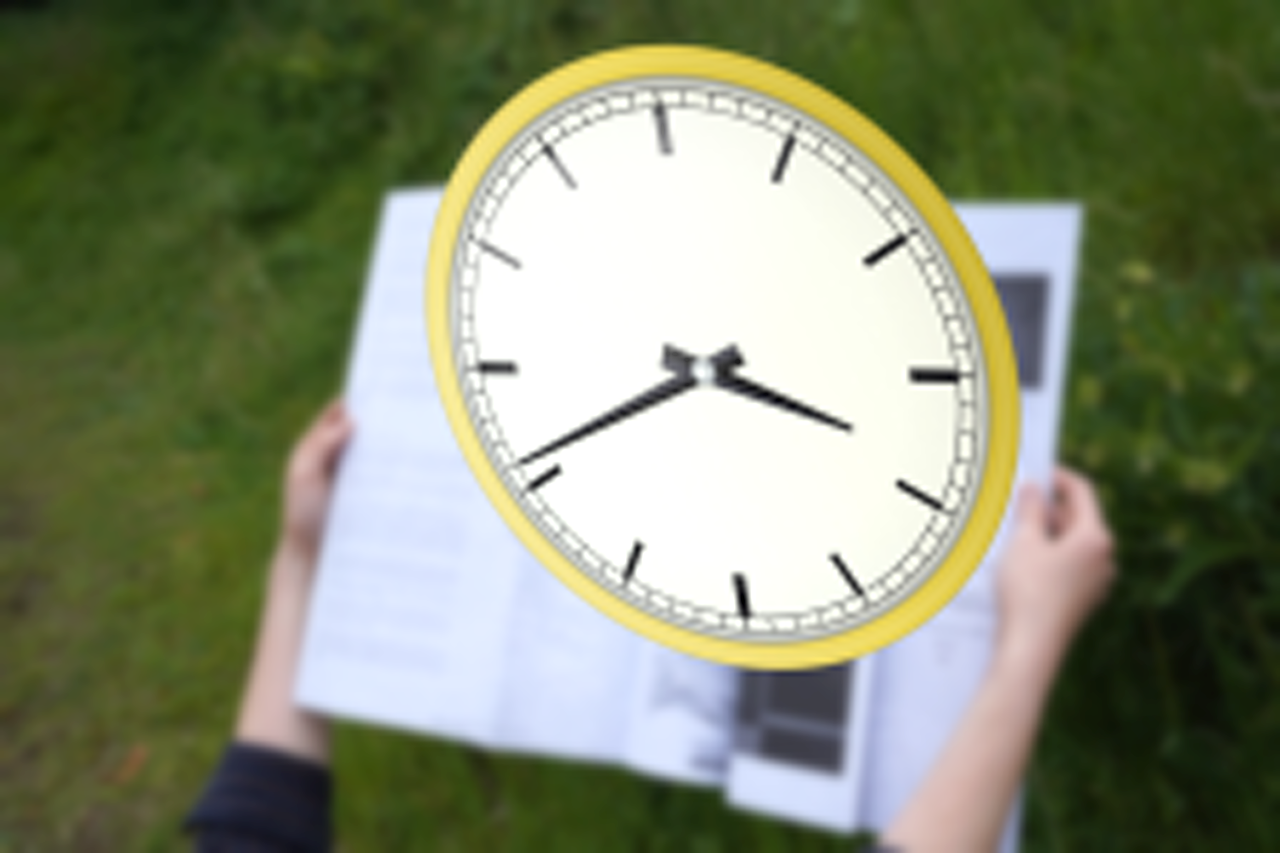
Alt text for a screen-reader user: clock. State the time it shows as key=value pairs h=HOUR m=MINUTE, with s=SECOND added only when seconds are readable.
h=3 m=41
